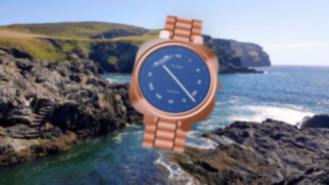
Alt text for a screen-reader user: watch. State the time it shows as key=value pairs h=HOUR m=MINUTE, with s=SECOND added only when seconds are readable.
h=10 m=22
